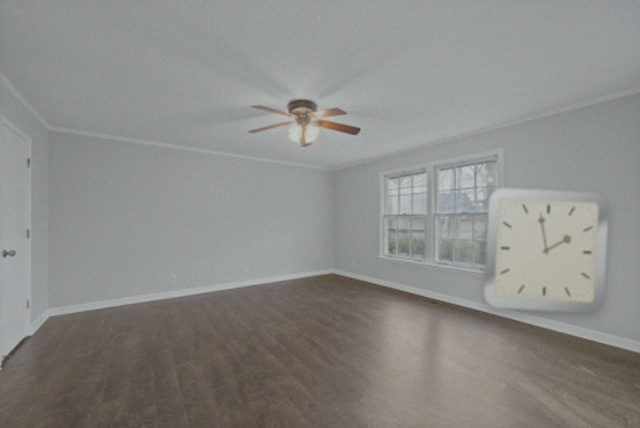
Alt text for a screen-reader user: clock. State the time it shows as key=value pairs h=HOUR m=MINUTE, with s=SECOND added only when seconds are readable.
h=1 m=58
